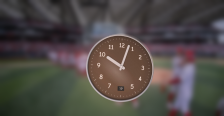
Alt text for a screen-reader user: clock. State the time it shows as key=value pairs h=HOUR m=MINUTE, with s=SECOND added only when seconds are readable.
h=10 m=3
